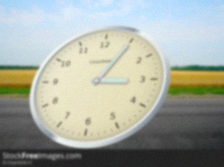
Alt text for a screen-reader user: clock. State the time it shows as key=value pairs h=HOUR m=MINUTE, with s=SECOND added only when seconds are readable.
h=3 m=5
